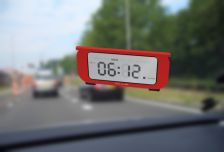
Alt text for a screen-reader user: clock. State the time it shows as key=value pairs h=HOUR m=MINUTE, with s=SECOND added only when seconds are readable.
h=6 m=12
